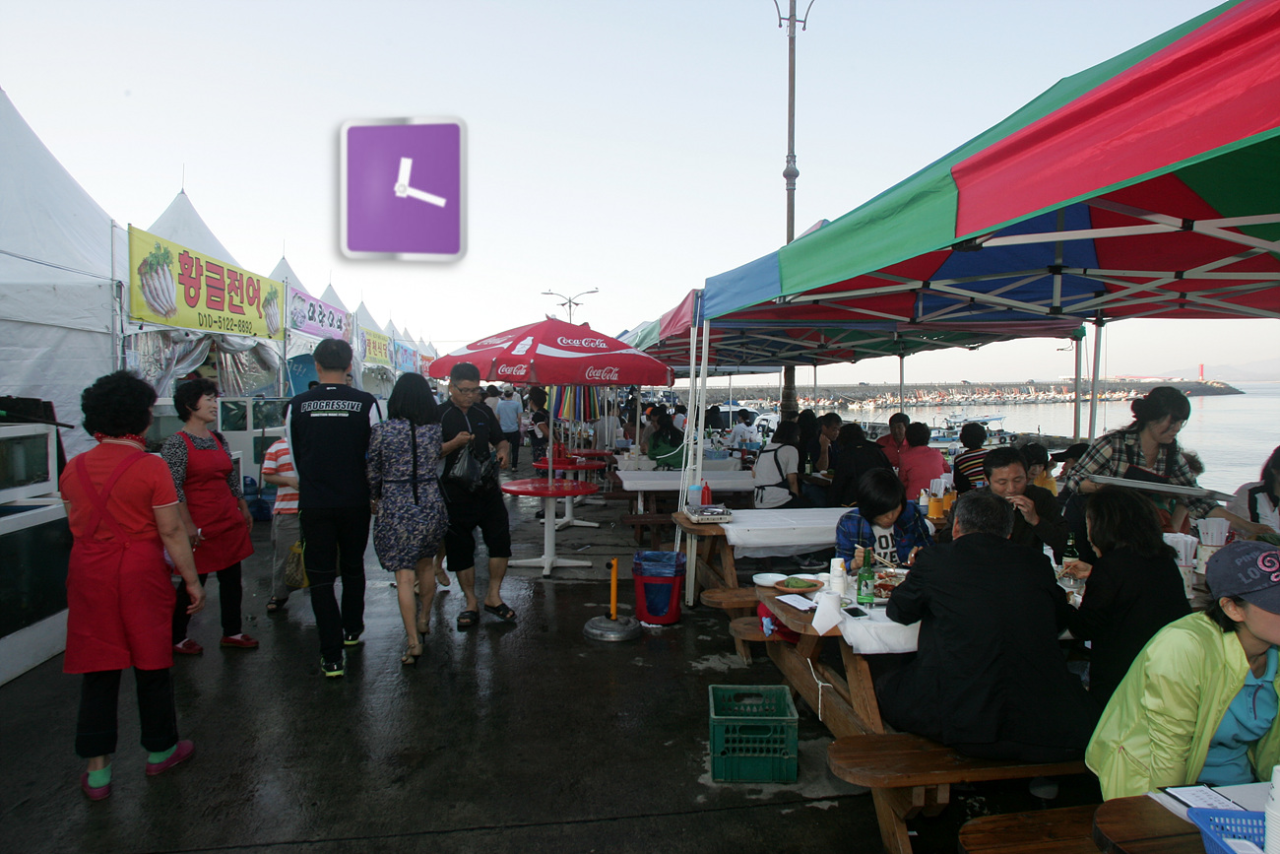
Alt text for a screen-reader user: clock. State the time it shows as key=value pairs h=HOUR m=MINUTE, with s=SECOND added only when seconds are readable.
h=12 m=18
